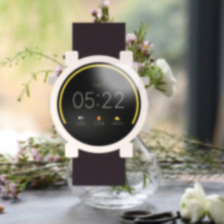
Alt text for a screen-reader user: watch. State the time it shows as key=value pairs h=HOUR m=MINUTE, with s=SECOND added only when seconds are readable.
h=5 m=22
